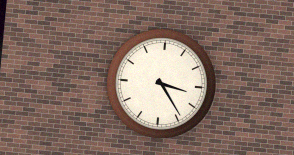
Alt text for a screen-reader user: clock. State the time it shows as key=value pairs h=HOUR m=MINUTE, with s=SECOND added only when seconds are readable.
h=3 m=24
